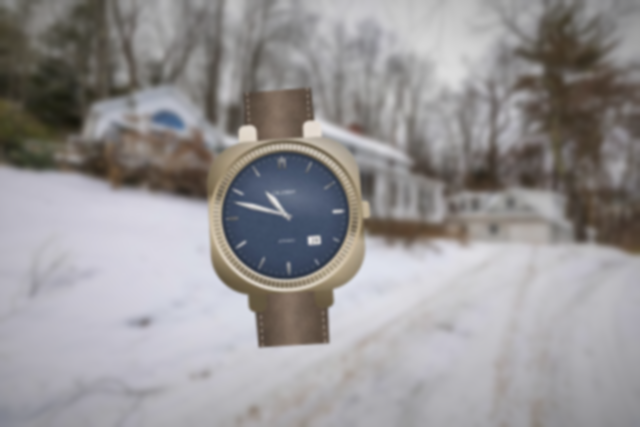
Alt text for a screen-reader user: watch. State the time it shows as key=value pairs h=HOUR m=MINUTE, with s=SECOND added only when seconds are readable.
h=10 m=48
